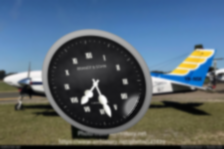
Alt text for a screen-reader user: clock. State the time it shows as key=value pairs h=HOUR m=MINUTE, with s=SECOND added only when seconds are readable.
h=7 m=28
